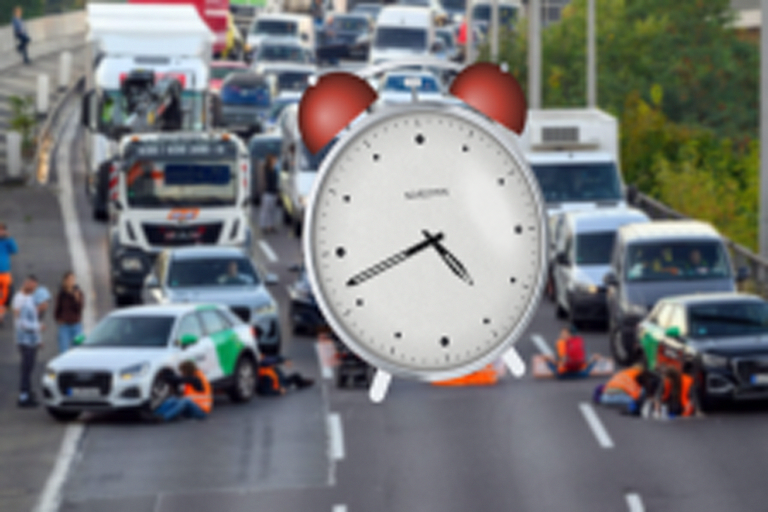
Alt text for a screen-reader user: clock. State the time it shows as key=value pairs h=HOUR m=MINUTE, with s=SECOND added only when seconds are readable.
h=4 m=42
